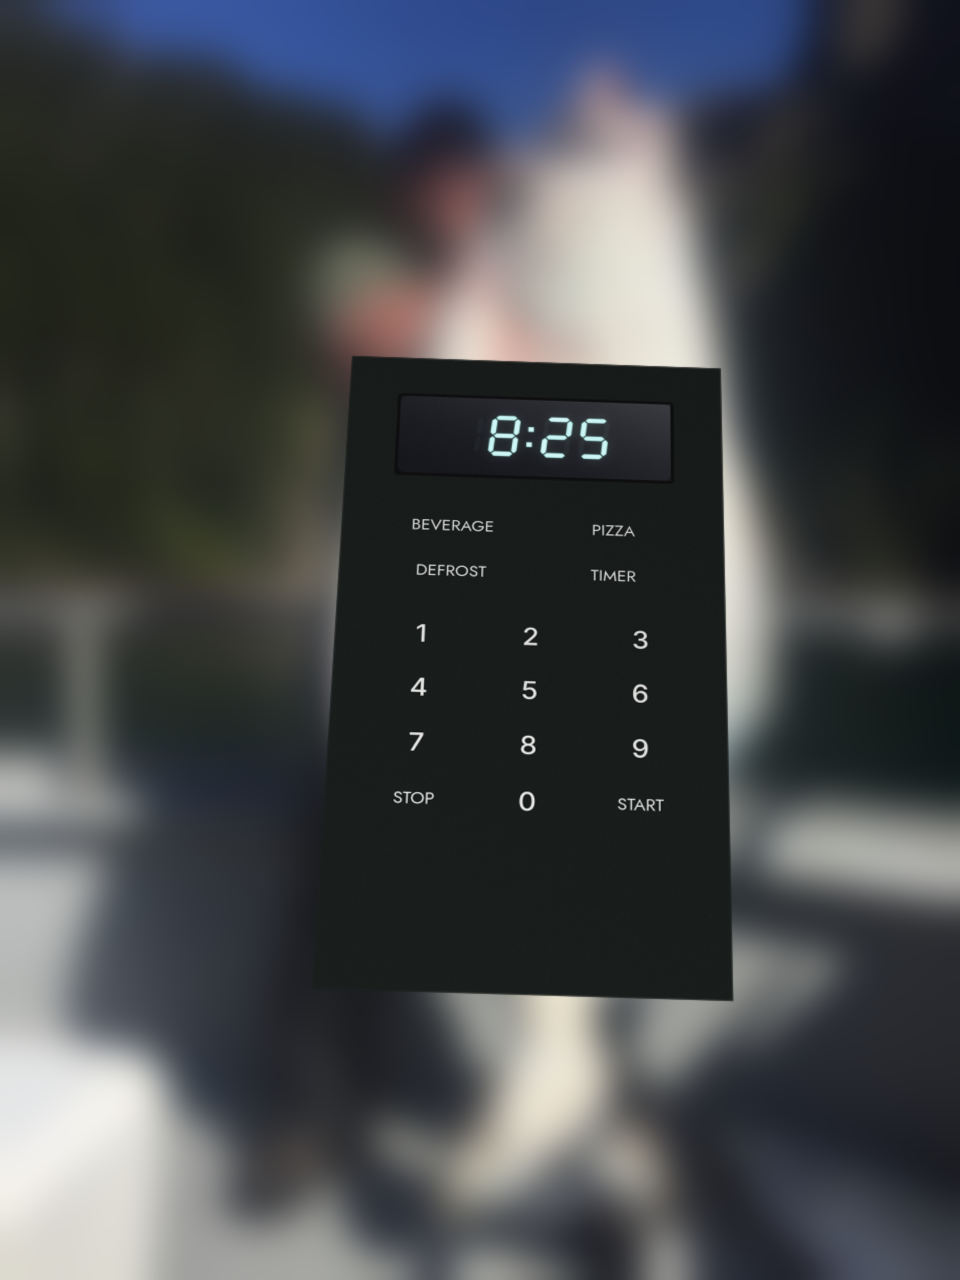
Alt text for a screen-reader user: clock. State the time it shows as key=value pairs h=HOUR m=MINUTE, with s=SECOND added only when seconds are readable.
h=8 m=25
